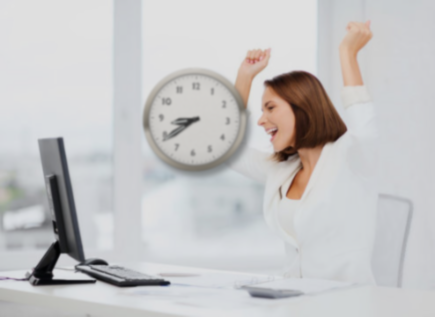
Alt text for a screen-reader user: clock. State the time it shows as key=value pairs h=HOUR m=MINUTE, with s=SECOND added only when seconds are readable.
h=8 m=39
